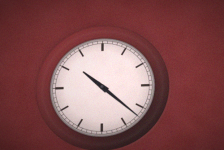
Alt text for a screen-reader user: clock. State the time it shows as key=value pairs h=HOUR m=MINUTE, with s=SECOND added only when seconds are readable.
h=10 m=22
